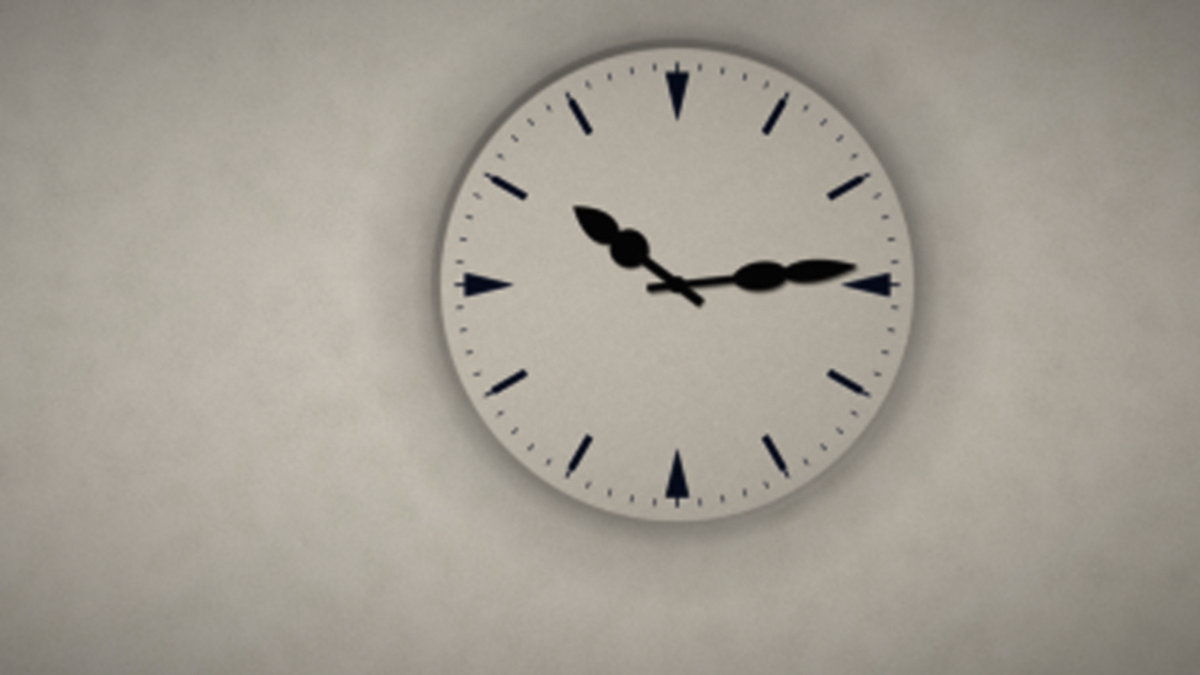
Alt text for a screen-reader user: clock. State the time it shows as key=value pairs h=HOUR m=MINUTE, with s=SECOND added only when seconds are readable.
h=10 m=14
